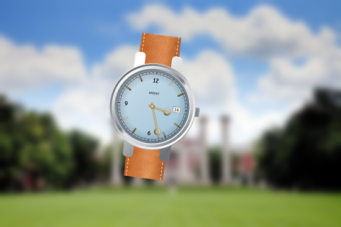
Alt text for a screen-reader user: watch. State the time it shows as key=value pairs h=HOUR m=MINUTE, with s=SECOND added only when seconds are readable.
h=3 m=27
